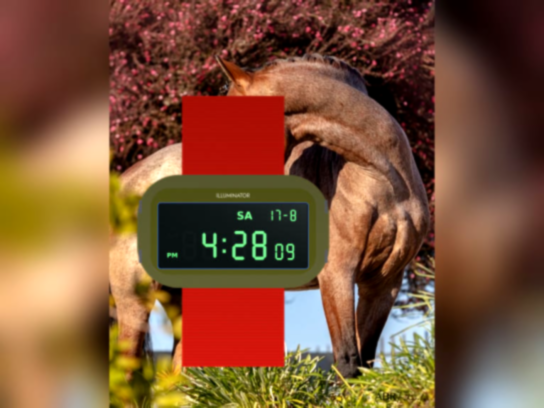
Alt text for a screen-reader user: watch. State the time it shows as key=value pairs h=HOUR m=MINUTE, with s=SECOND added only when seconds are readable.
h=4 m=28 s=9
